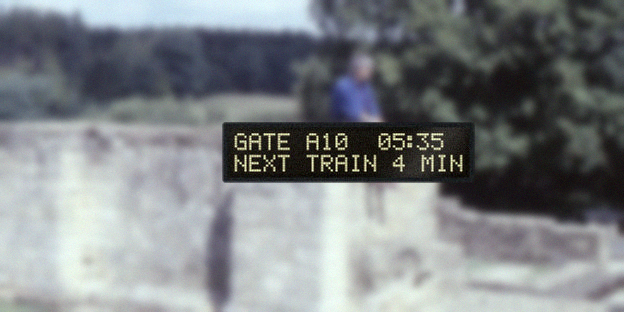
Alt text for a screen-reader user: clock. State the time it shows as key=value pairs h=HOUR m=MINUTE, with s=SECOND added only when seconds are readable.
h=5 m=35
